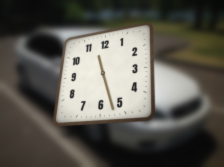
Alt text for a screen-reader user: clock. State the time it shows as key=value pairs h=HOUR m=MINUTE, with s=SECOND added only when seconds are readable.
h=11 m=27
